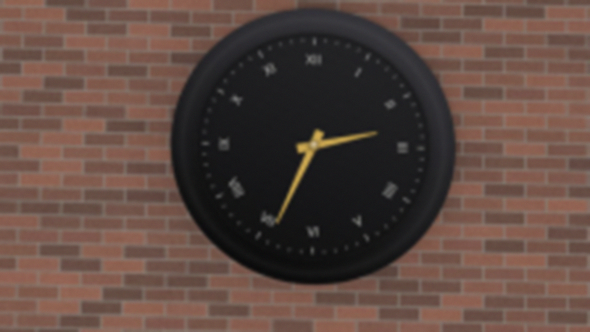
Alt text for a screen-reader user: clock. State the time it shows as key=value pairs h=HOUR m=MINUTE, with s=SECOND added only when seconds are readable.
h=2 m=34
